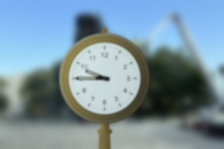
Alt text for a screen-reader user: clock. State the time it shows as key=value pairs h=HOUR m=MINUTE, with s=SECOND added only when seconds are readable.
h=9 m=45
